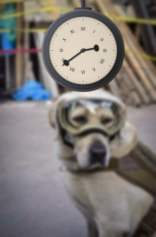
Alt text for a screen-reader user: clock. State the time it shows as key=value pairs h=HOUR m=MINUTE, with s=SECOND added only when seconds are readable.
h=2 m=39
